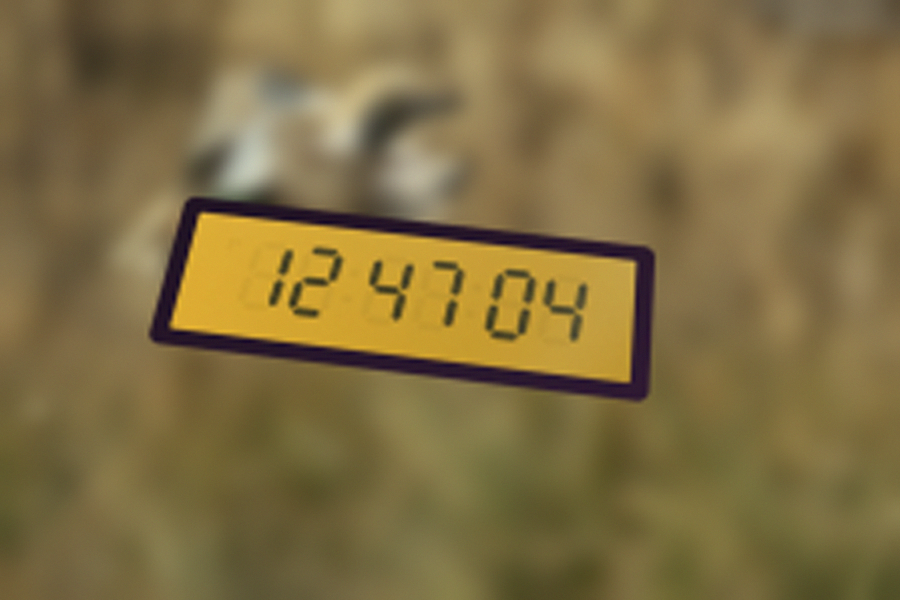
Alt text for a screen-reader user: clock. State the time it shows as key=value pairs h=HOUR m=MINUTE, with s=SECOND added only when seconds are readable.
h=12 m=47 s=4
